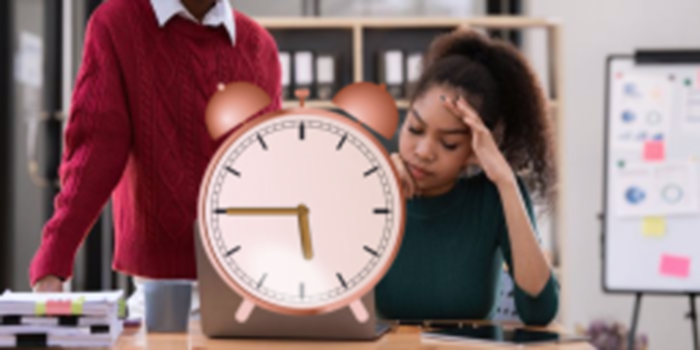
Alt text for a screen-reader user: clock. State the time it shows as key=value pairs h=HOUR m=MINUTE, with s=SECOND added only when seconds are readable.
h=5 m=45
